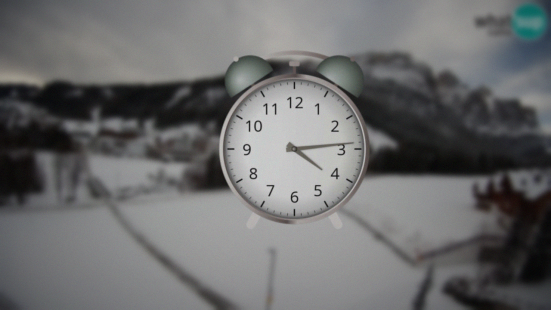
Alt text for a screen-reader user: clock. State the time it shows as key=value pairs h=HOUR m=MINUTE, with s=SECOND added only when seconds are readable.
h=4 m=14
